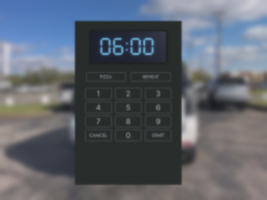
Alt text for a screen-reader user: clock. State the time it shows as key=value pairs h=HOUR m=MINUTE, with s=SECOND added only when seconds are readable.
h=6 m=0
